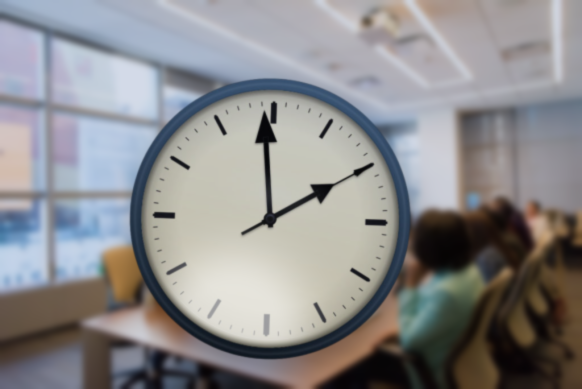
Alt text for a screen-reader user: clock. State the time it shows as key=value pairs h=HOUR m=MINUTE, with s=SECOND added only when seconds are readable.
h=1 m=59 s=10
